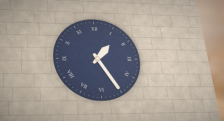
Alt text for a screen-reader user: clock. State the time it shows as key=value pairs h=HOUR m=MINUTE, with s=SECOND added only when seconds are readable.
h=1 m=25
